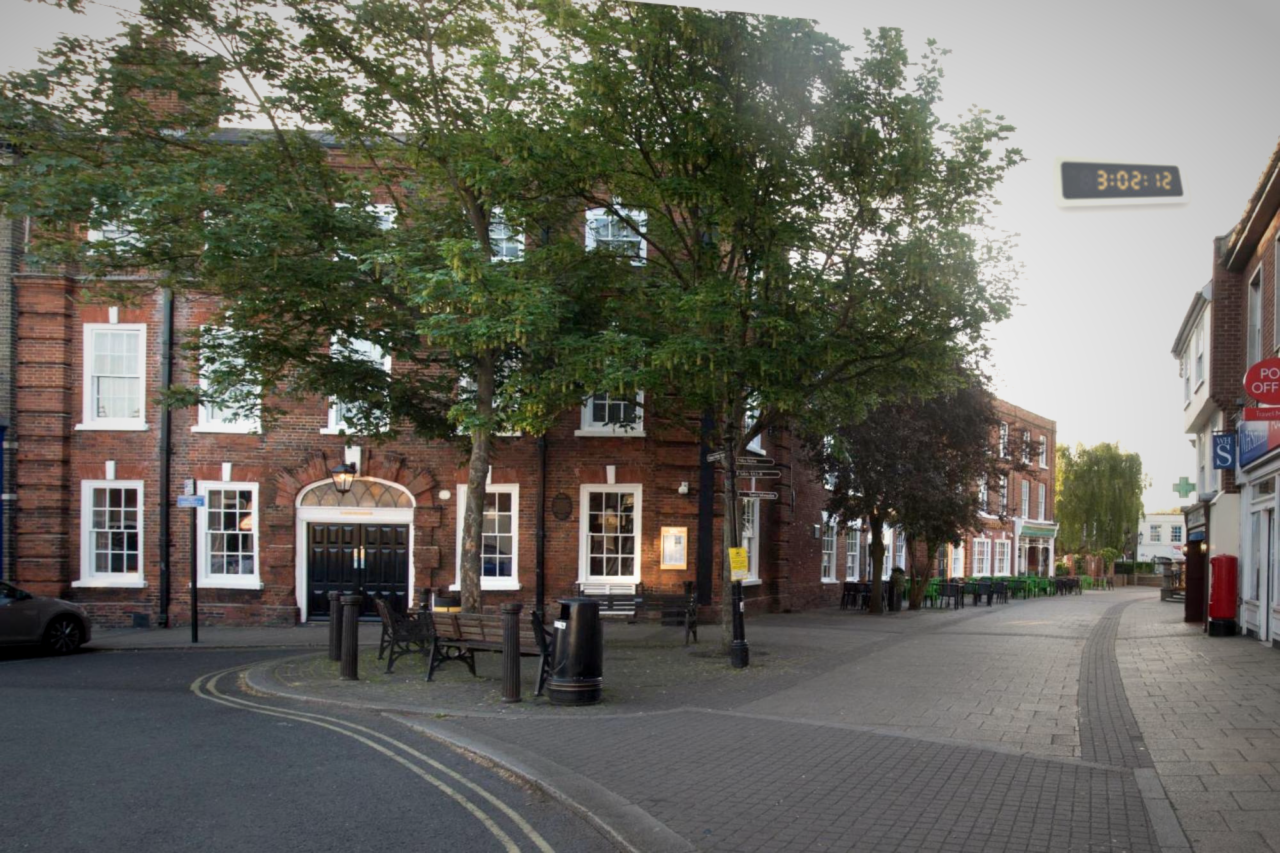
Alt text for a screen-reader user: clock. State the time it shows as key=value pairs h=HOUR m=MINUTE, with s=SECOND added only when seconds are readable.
h=3 m=2 s=12
